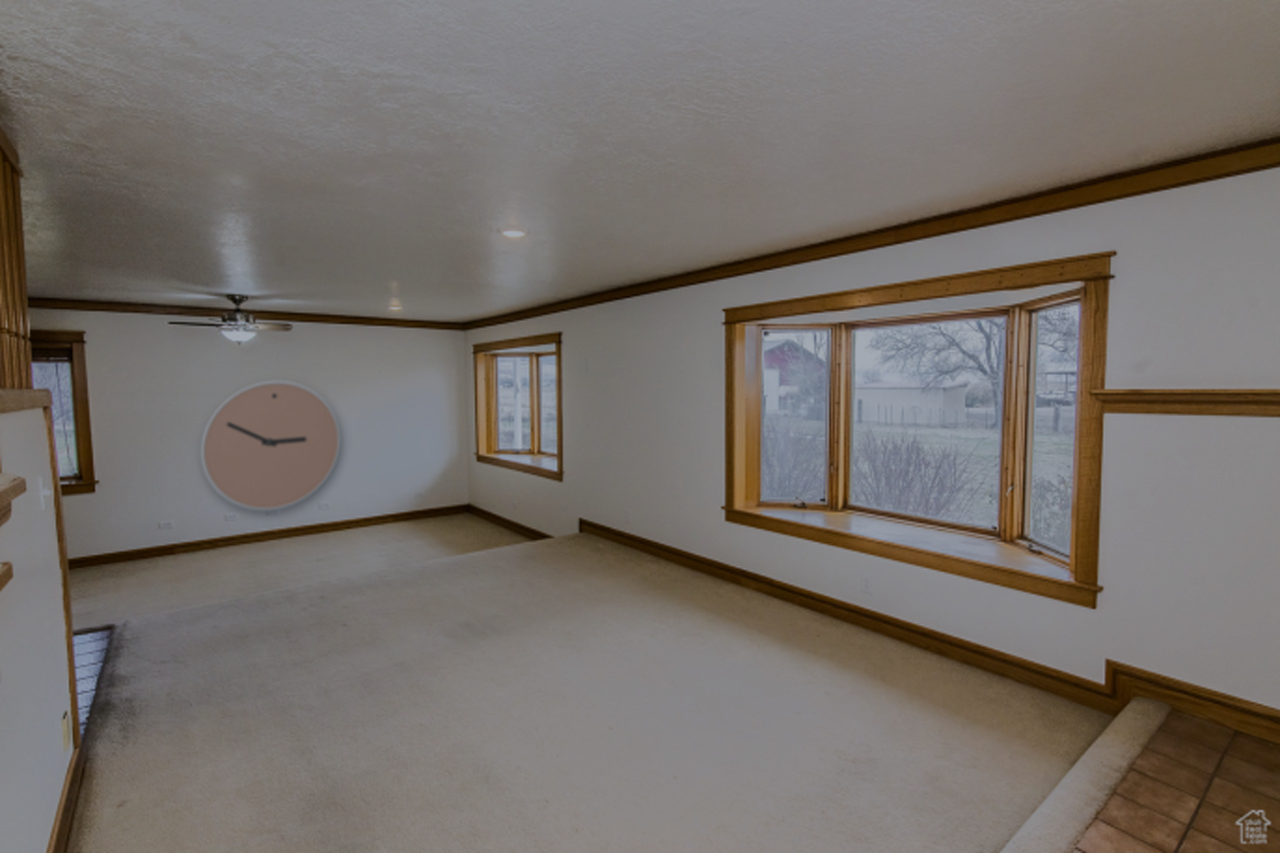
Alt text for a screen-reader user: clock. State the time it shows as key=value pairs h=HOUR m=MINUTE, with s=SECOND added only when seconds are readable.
h=2 m=49
